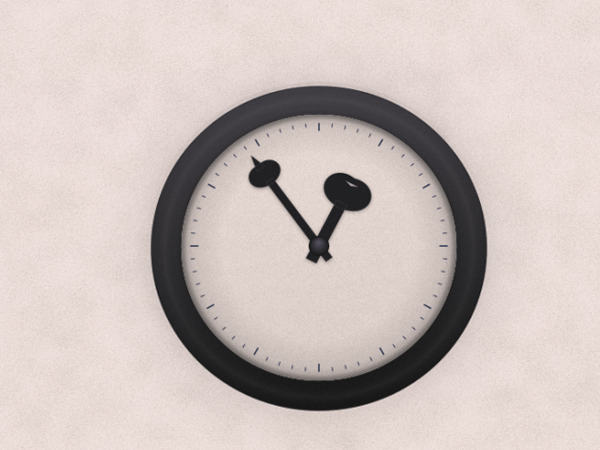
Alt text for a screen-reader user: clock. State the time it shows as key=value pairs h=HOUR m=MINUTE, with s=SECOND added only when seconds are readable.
h=12 m=54
